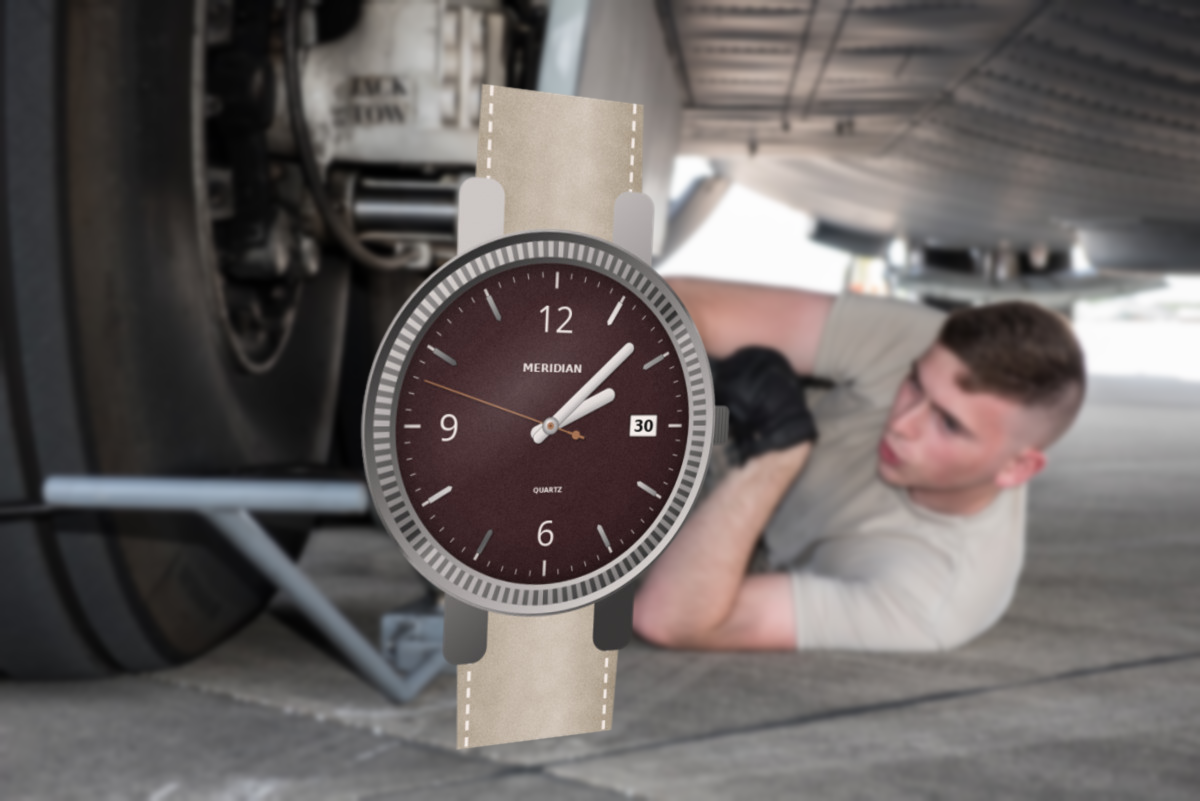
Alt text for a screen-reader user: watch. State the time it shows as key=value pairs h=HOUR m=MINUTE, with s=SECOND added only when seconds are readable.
h=2 m=7 s=48
